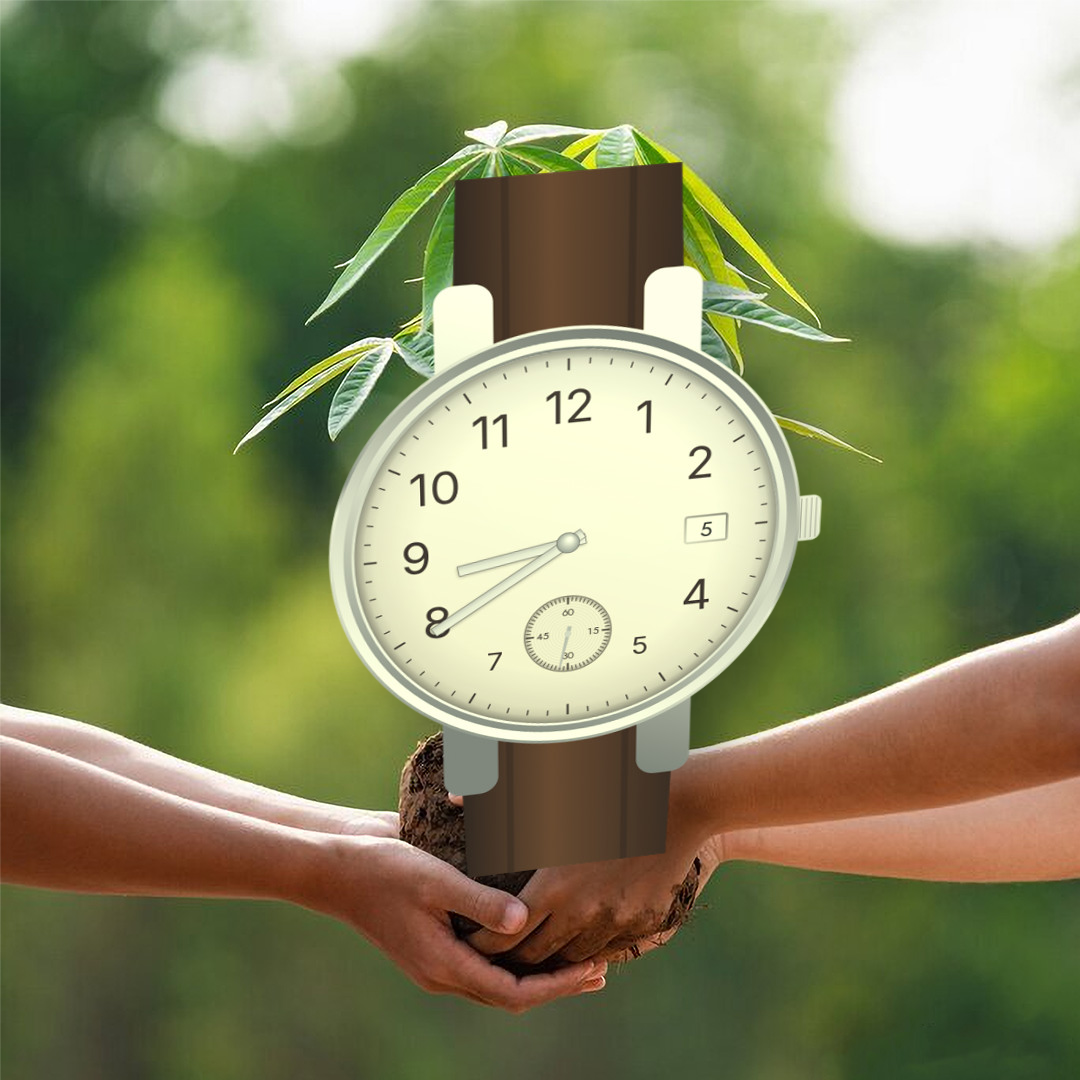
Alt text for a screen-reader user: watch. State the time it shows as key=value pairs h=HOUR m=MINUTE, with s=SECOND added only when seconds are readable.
h=8 m=39 s=32
